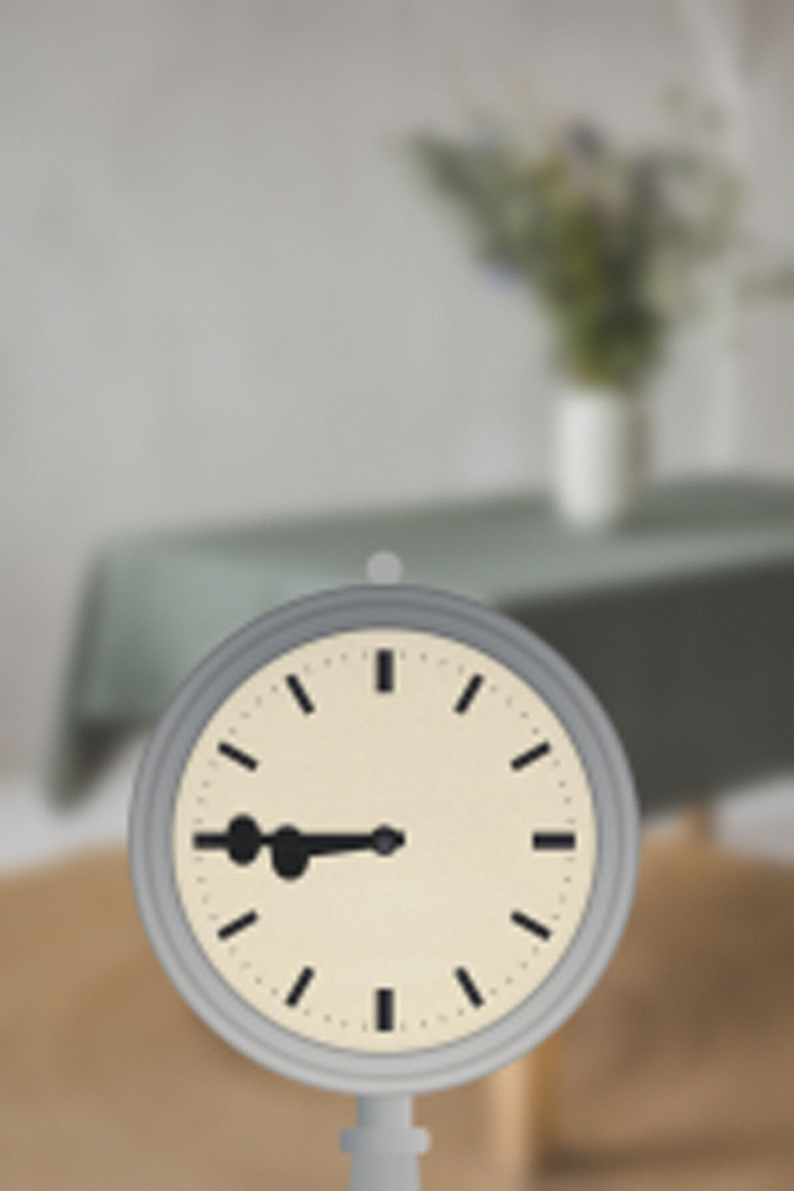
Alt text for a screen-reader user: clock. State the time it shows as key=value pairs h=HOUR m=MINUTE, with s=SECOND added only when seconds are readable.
h=8 m=45
